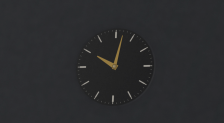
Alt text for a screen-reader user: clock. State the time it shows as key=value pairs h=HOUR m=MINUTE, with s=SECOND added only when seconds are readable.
h=10 m=2
